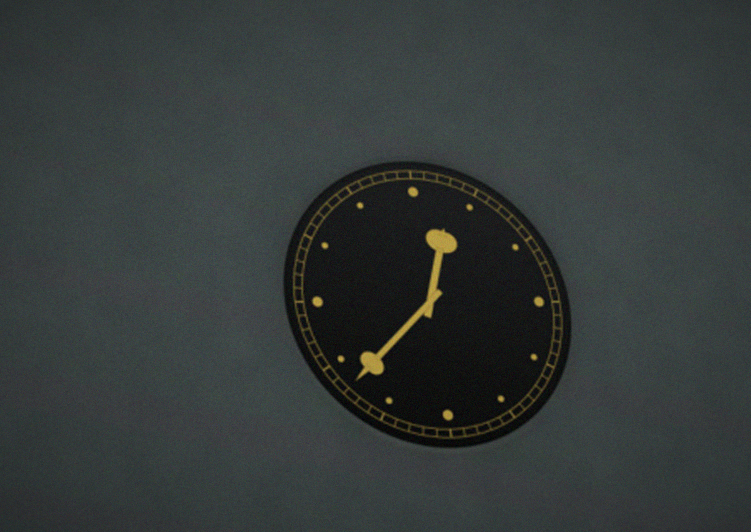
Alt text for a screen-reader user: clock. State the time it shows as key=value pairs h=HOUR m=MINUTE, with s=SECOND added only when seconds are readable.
h=12 m=38
